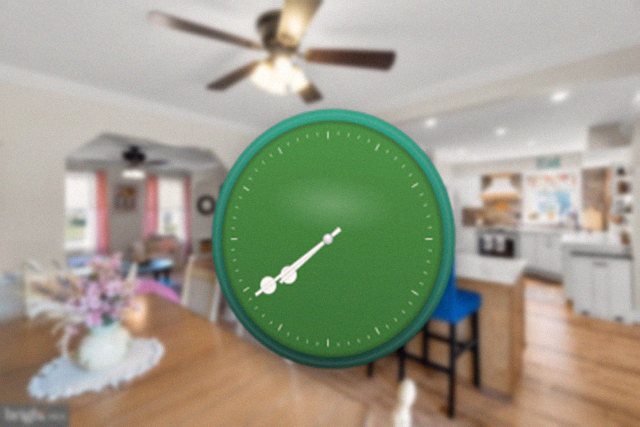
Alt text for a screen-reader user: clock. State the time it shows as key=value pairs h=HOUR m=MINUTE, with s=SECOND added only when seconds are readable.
h=7 m=39
